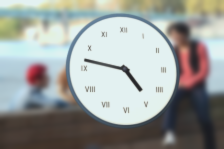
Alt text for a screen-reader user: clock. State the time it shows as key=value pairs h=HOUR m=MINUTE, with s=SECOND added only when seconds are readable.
h=4 m=47
